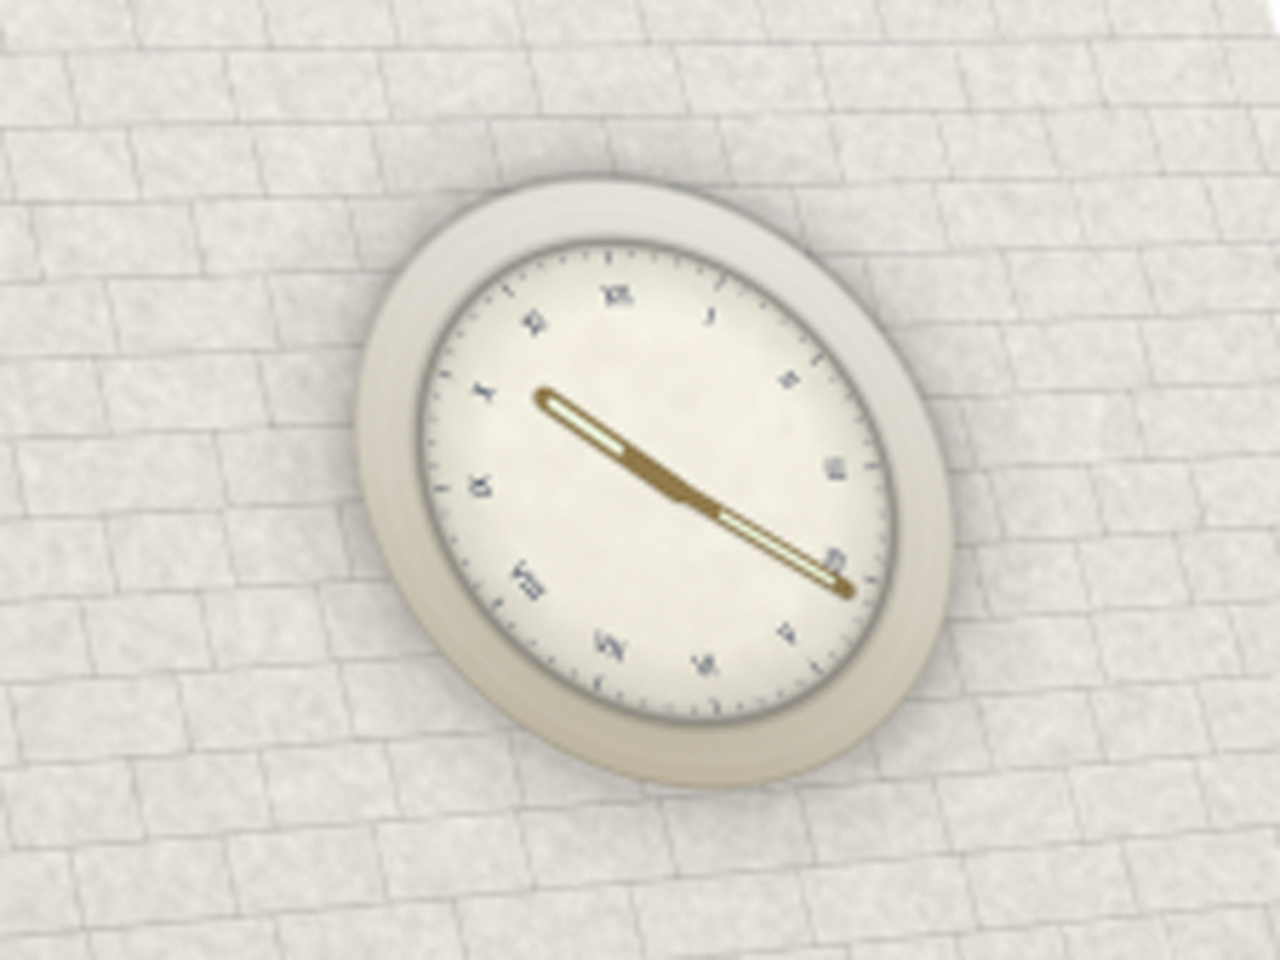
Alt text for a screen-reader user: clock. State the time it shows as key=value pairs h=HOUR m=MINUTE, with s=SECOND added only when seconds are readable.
h=10 m=21
